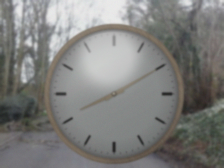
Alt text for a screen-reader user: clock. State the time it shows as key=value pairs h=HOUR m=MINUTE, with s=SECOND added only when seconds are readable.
h=8 m=10
